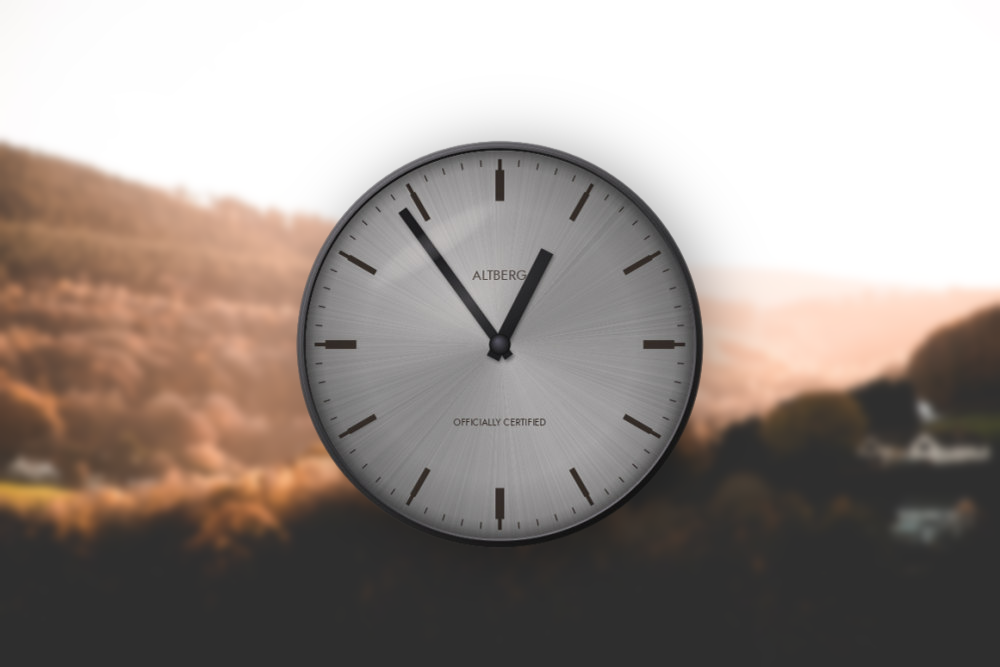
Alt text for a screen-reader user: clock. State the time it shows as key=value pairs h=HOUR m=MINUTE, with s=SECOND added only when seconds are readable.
h=12 m=54
